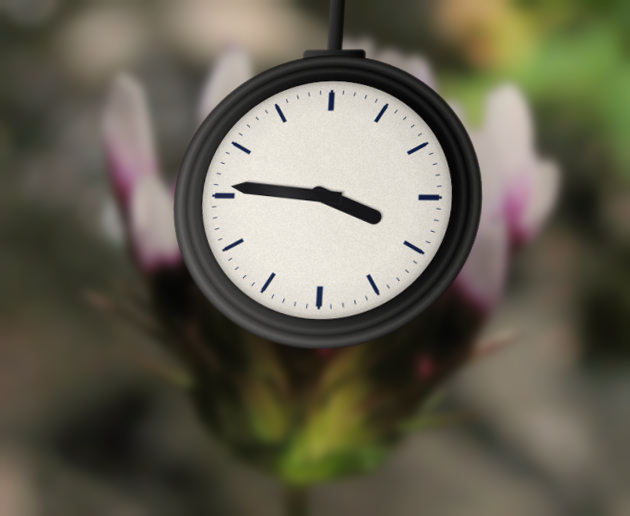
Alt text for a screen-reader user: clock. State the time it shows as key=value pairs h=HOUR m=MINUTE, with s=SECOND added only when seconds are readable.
h=3 m=46
